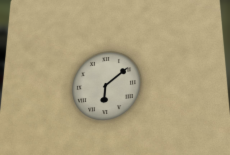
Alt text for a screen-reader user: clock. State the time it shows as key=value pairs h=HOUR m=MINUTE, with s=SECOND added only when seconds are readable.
h=6 m=9
